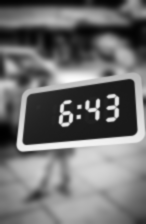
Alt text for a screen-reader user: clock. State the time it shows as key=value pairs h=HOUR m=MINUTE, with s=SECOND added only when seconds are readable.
h=6 m=43
